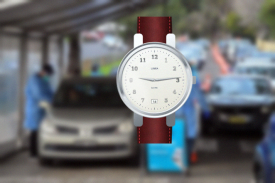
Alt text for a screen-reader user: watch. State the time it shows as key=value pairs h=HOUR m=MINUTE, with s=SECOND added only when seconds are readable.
h=9 m=14
